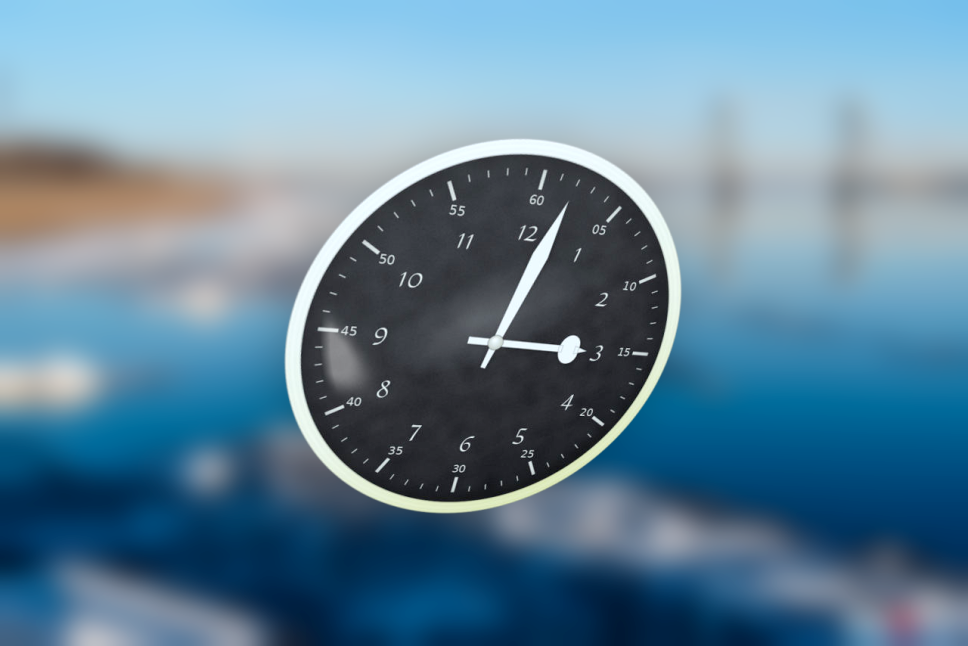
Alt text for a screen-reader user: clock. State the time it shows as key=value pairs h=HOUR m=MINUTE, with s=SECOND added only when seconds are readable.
h=3 m=2
